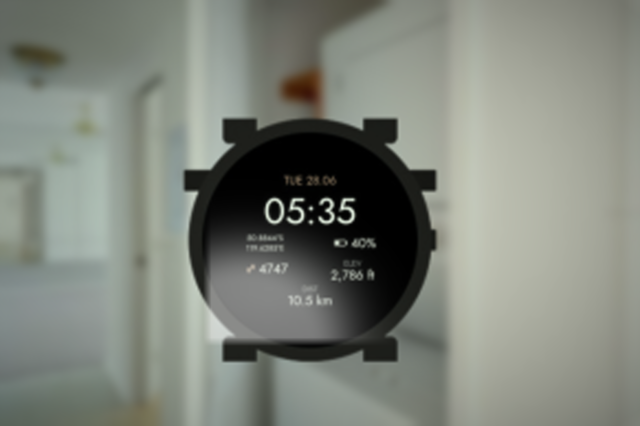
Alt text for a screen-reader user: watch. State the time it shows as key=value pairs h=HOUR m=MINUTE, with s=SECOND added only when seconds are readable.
h=5 m=35
